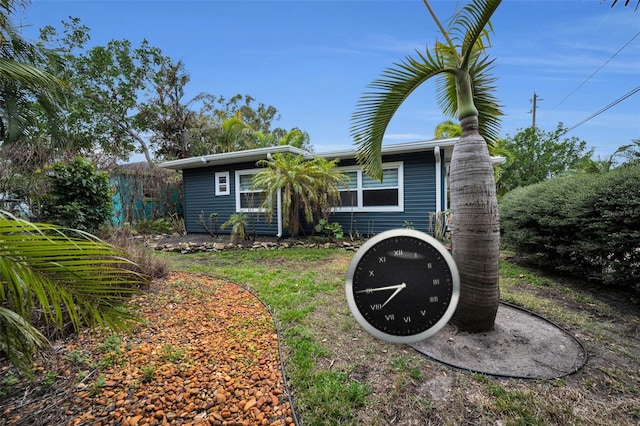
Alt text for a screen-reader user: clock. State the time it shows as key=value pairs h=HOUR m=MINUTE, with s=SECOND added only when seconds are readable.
h=7 m=45
